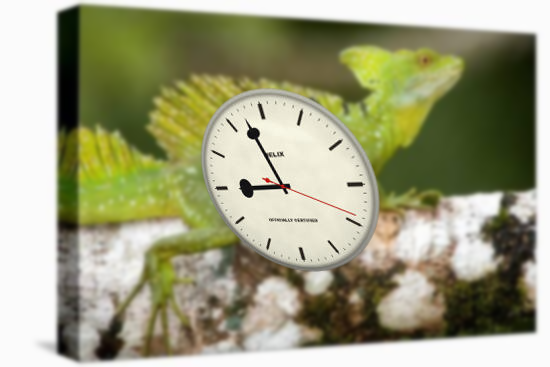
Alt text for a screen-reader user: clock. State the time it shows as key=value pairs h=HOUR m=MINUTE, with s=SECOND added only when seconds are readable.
h=8 m=57 s=19
